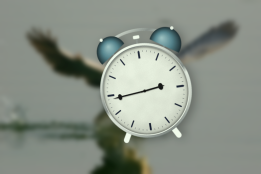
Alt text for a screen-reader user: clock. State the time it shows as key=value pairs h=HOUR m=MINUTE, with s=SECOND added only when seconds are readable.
h=2 m=44
